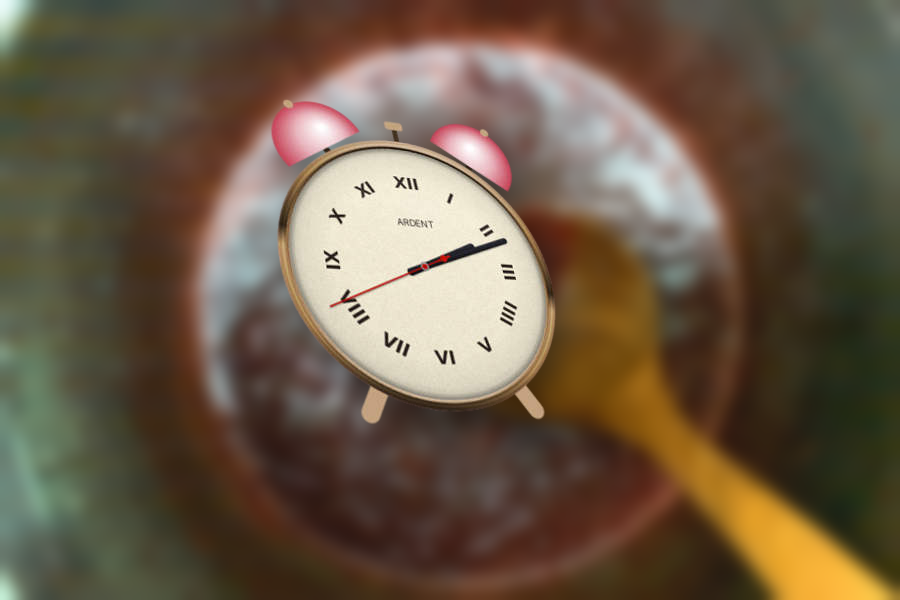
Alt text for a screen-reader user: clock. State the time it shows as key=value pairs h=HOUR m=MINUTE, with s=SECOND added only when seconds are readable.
h=2 m=11 s=41
